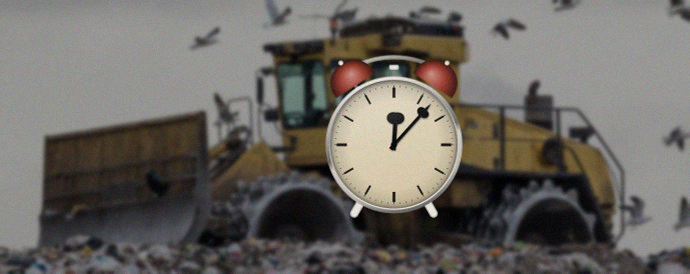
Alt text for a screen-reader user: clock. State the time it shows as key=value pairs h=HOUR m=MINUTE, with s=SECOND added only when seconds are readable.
h=12 m=7
